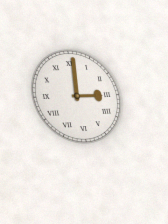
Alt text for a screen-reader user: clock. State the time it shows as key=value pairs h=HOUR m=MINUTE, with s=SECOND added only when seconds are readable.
h=3 m=1
